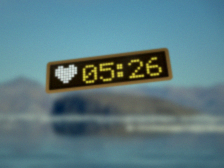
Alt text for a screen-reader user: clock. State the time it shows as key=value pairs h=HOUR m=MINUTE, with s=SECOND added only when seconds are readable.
h=5 m=26
